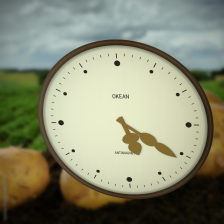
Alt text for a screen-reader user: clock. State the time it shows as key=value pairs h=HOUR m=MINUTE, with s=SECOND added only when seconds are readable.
h=5 m=21
